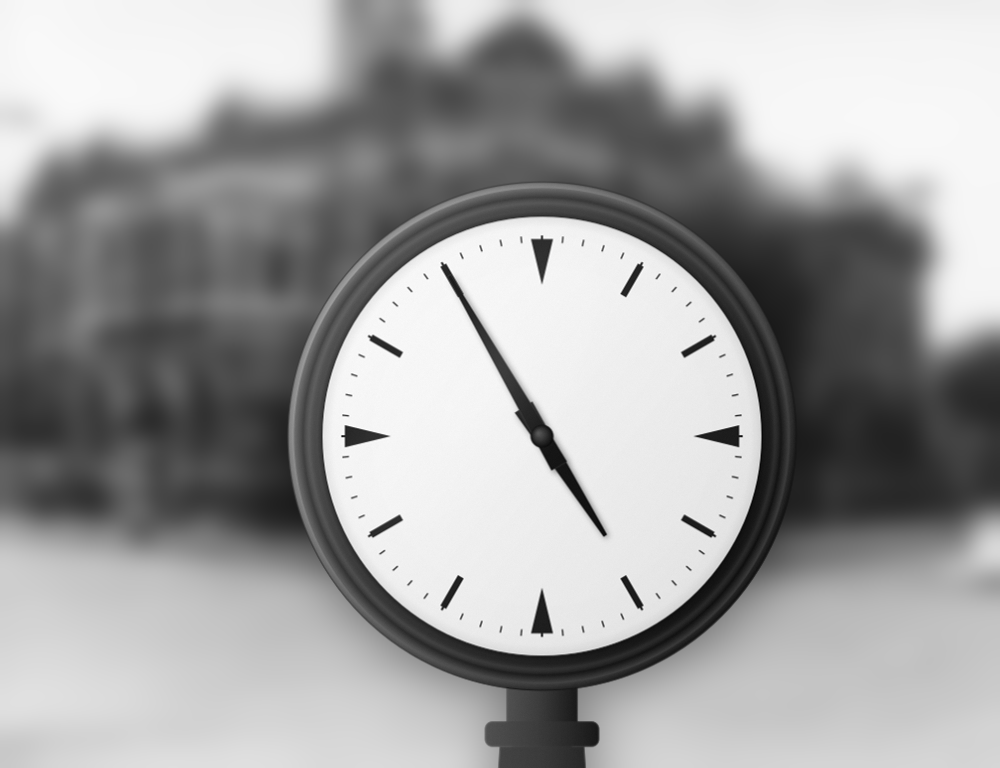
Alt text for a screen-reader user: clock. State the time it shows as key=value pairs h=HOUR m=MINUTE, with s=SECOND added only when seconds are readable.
h=4 m=55
